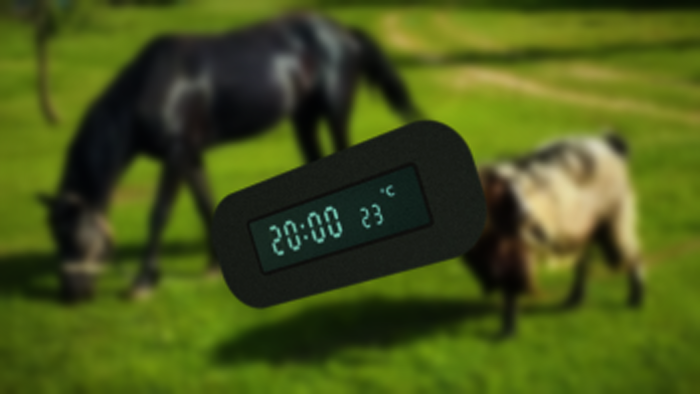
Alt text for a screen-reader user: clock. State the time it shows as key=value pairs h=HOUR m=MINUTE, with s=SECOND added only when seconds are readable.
h=20 m=0
